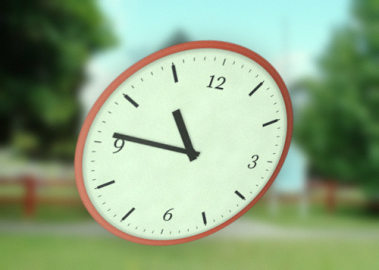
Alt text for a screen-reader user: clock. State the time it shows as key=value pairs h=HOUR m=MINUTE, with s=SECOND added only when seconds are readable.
h=10 m=46
